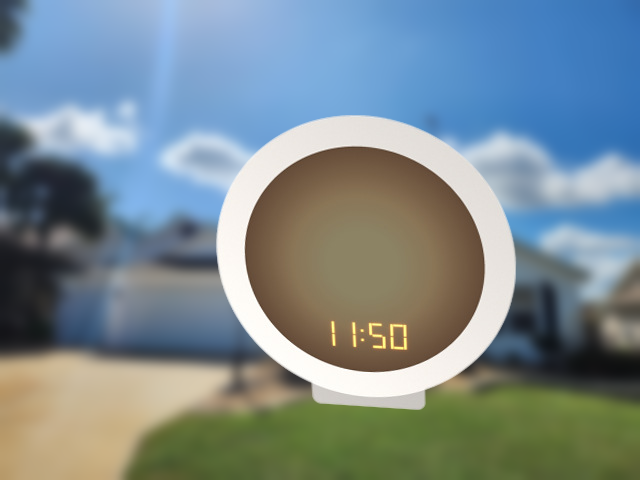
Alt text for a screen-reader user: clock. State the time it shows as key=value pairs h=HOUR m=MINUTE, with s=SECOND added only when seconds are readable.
h=11 m=50
